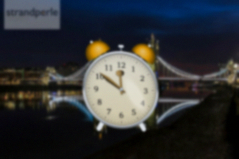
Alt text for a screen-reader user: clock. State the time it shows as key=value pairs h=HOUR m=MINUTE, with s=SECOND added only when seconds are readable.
h=11 m=51
